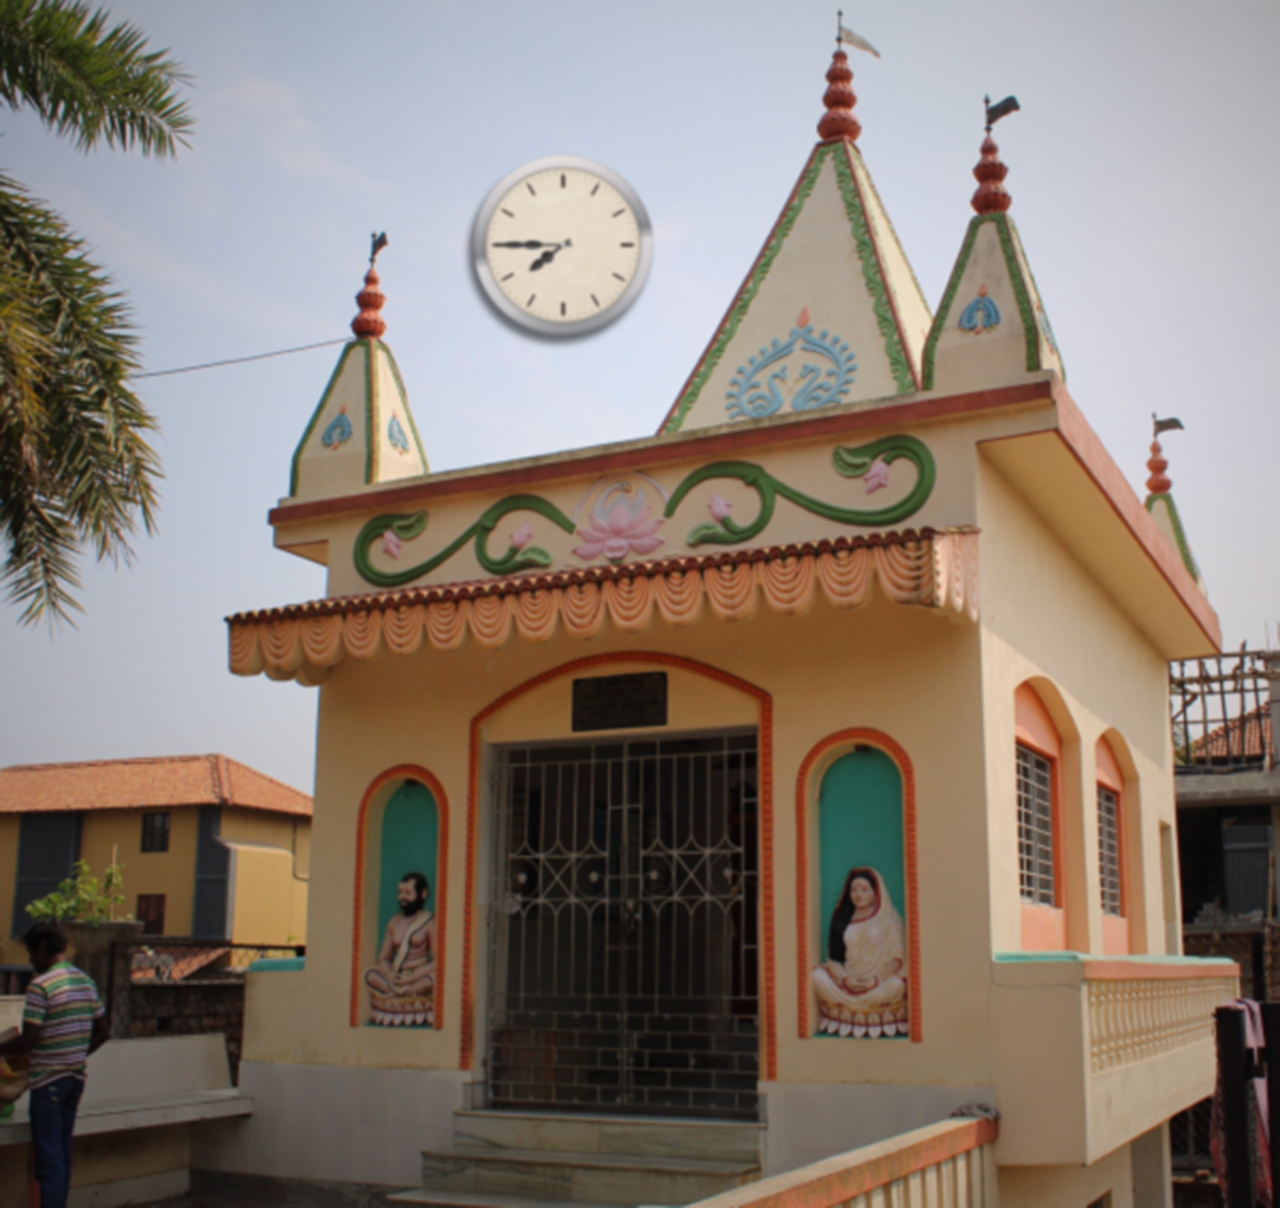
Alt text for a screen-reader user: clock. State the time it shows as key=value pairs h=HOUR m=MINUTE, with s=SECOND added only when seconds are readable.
h=7 m=45
